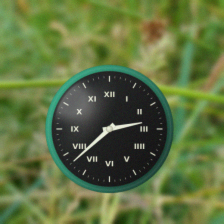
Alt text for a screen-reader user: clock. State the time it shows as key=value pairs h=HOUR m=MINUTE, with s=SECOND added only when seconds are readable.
h=2 m=38
